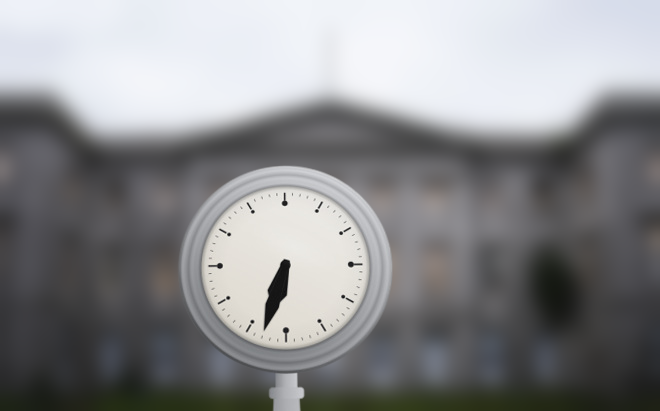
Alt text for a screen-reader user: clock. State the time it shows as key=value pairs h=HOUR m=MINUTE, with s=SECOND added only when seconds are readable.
h=6 m=33
